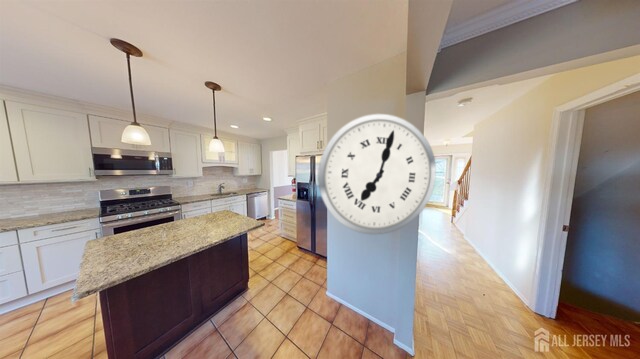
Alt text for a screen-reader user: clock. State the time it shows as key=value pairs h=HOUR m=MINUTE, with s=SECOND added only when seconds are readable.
h=7 m=2
